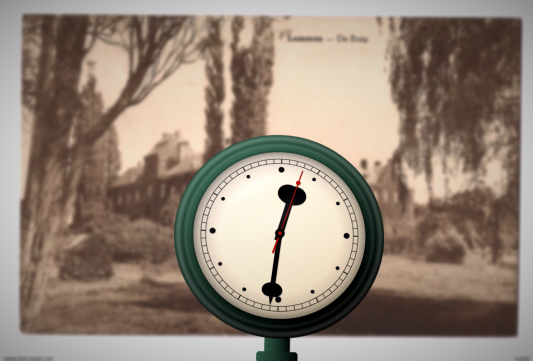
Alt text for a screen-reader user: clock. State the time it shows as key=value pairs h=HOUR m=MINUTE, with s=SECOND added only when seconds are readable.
h=12 m=31 s=3
